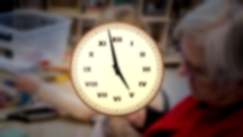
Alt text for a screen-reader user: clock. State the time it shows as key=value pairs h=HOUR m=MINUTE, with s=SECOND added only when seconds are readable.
h=4 m=58
